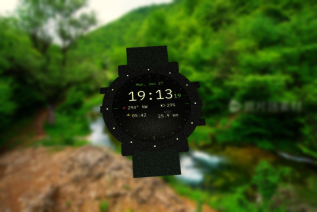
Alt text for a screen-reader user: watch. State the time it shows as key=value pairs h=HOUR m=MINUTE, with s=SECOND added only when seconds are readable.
h=19 m=13
